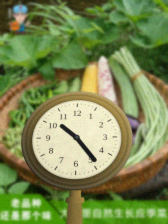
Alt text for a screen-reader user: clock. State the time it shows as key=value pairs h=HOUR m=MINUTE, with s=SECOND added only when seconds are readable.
h=10 m=24
